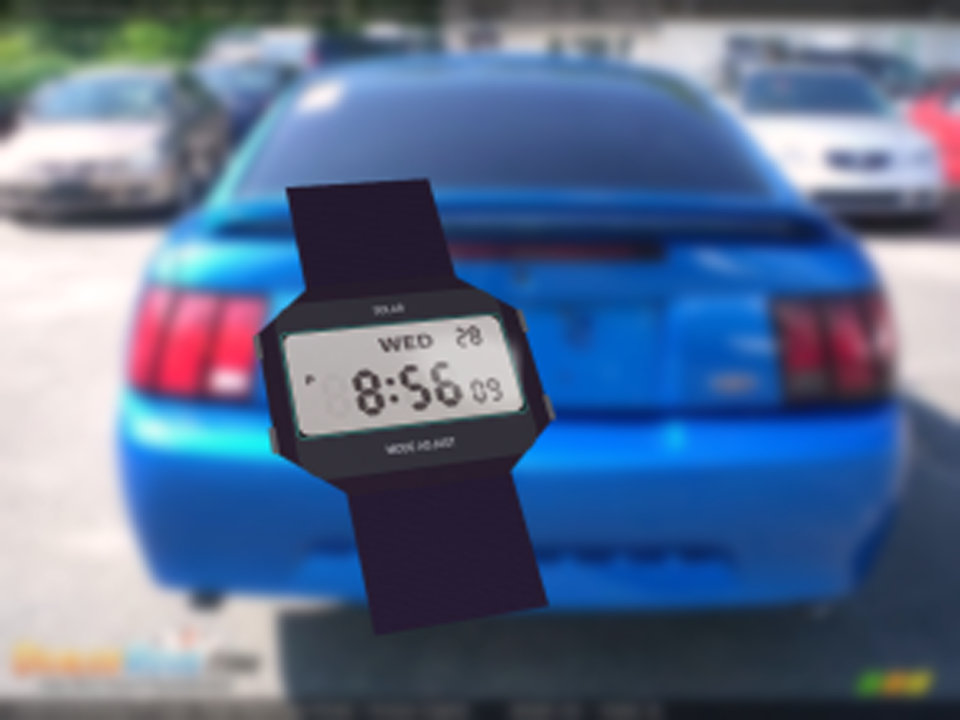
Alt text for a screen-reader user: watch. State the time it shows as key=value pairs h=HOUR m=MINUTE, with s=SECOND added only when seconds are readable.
h=8 m=56 s=9
